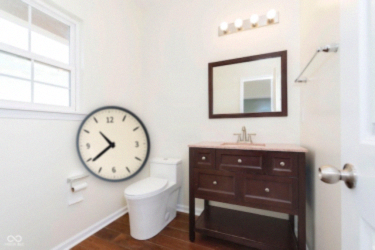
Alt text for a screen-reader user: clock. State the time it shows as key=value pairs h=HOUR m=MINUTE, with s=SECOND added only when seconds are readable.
h=10 m=39
